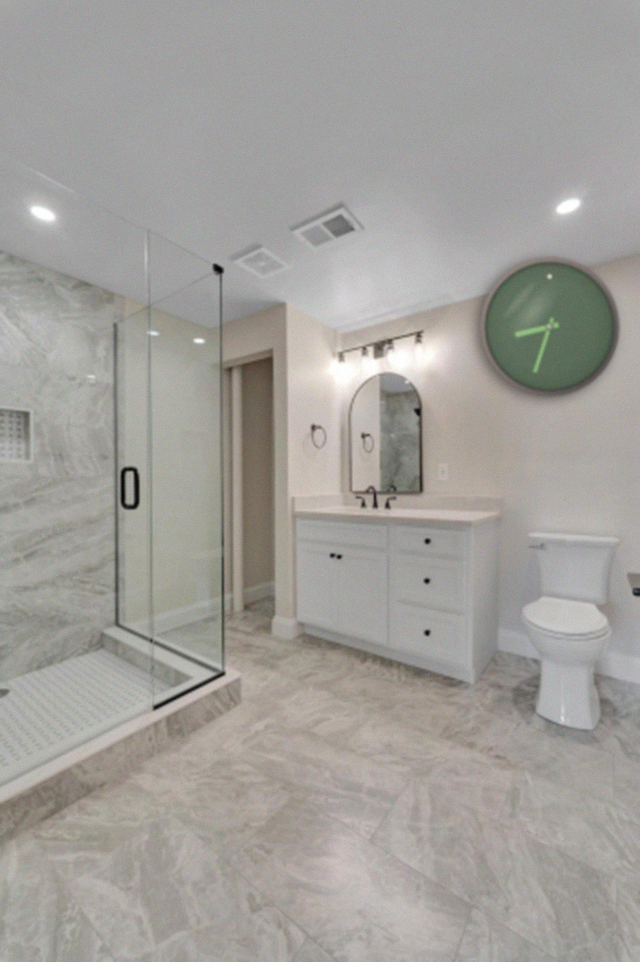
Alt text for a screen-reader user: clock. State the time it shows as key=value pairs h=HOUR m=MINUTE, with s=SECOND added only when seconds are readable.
h=8 m=33
